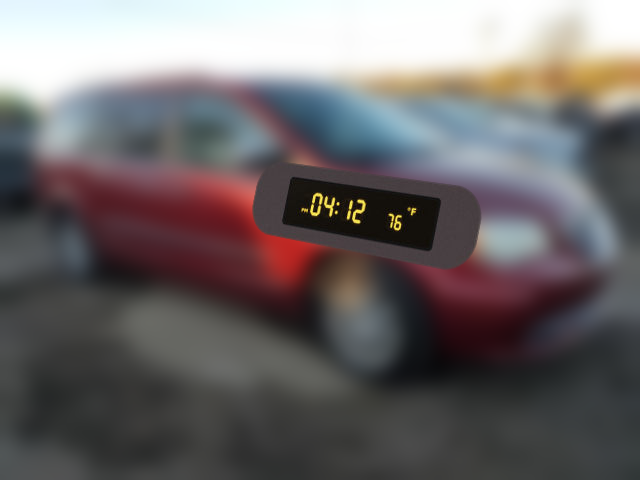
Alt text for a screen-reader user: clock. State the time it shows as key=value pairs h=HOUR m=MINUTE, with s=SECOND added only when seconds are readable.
h=4 m=12
